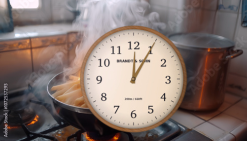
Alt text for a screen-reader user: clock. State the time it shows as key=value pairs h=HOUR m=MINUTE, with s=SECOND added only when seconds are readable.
h=12 m=5
